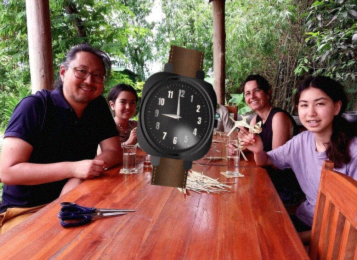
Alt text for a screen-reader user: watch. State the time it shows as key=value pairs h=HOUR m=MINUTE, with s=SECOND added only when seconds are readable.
h=8 m=59
